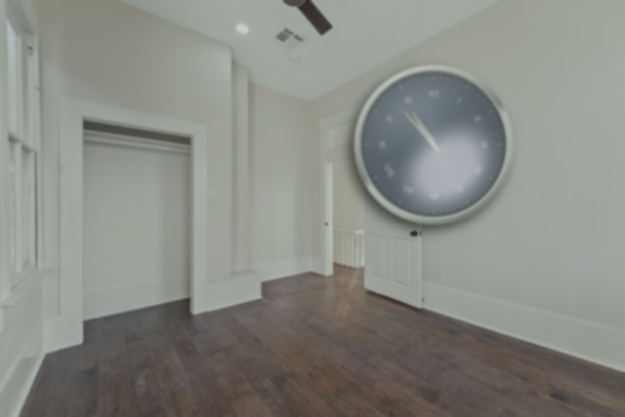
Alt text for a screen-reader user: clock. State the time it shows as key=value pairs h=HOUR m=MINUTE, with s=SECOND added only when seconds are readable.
h=10 m=53
